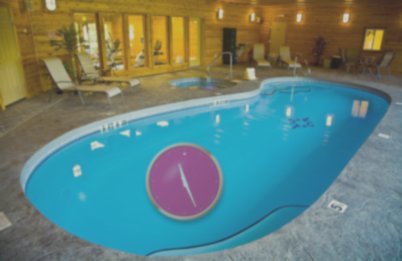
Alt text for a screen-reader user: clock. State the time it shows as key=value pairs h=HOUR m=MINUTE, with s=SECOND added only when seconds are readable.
h=11 m=26
